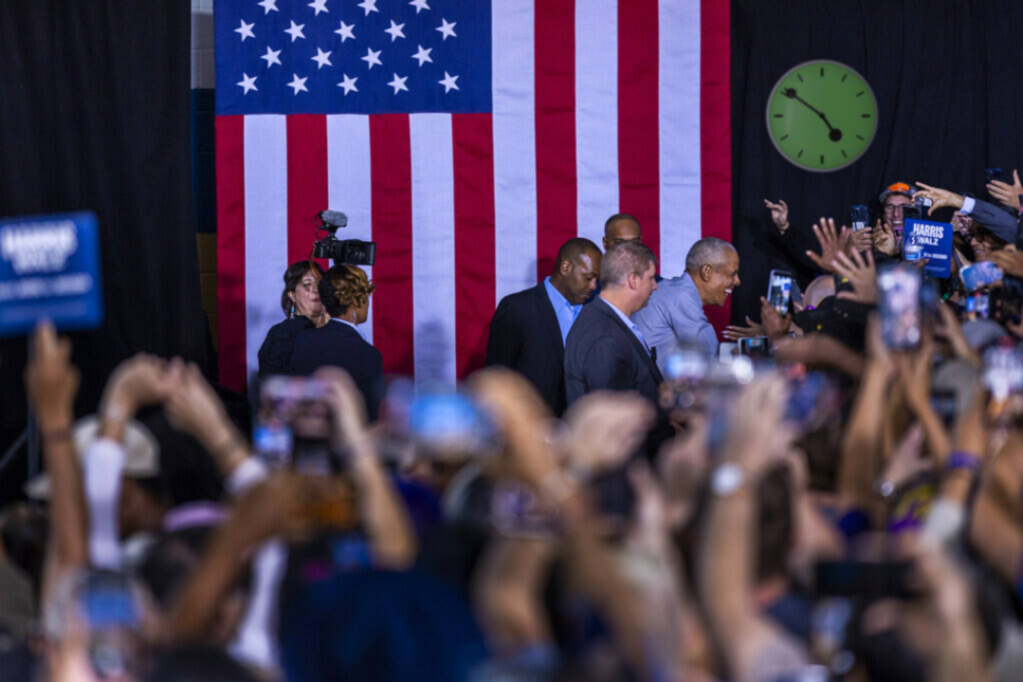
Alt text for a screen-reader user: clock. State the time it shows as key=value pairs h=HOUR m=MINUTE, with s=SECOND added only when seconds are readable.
h=4 m=51
